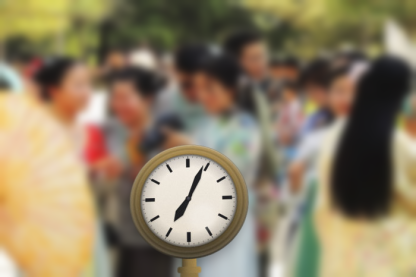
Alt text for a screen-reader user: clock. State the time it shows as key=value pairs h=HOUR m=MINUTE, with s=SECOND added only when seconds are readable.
h=7 m=4
